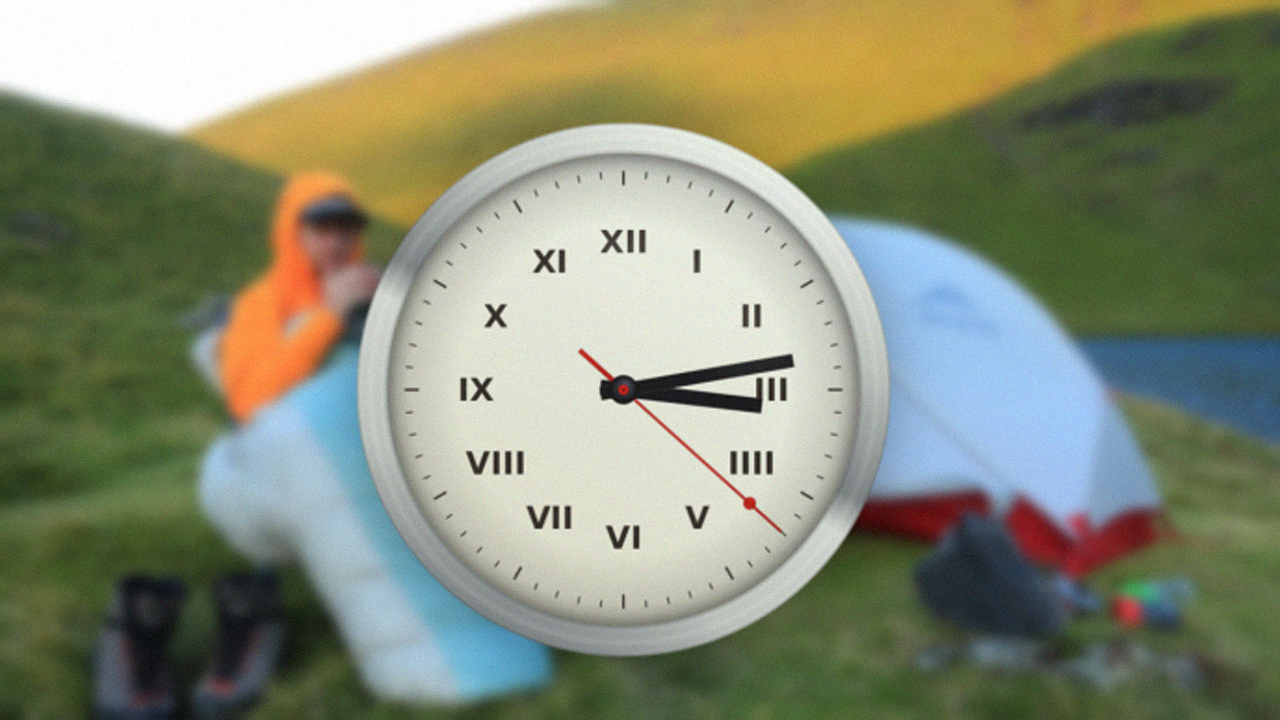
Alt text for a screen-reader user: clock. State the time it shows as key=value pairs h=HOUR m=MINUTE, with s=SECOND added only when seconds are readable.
h=3 m=13 s=22
